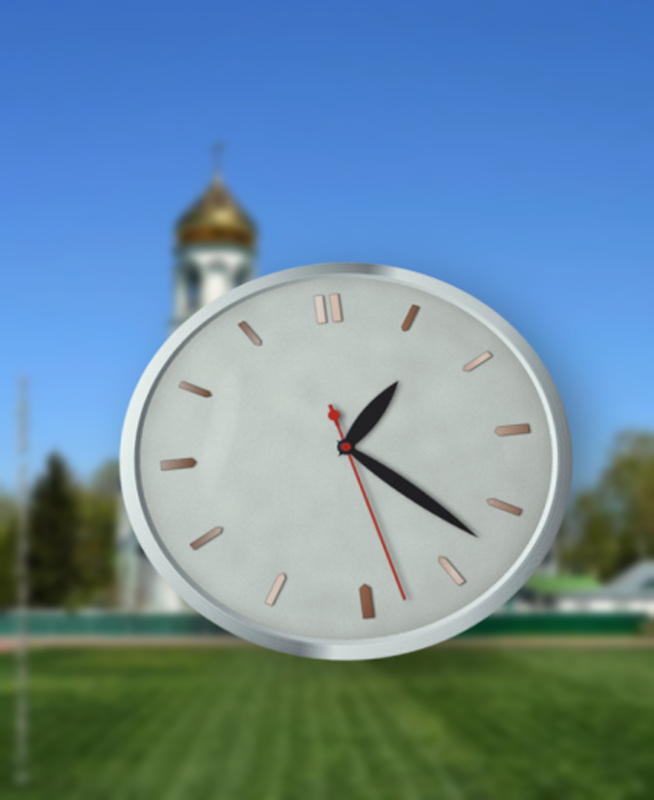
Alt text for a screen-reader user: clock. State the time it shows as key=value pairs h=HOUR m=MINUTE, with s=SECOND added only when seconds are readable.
h=1 m=22 s=28
